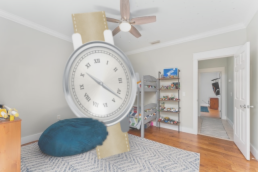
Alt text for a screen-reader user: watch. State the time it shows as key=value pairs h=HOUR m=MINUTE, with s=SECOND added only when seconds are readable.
h=10 m=22
